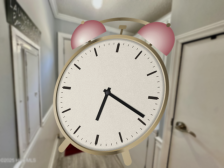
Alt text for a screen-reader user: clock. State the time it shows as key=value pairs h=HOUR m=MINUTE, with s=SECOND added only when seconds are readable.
h=6 m=19
